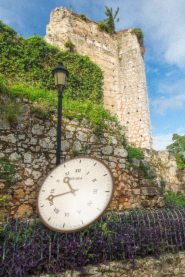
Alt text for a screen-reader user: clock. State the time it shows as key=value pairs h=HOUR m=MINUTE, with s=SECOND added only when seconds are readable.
h=10 m=42
